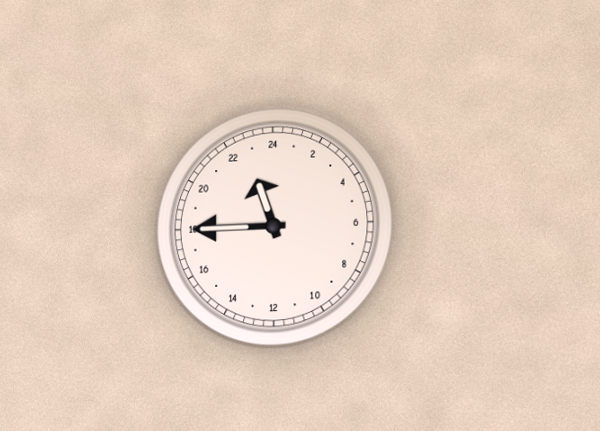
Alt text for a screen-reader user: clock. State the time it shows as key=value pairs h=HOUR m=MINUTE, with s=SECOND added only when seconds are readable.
h=22 m=45
